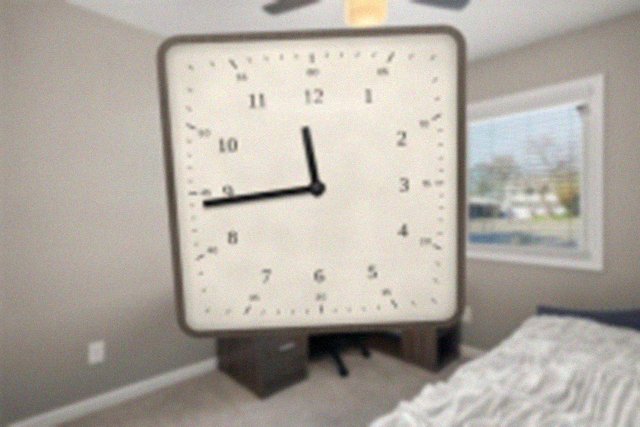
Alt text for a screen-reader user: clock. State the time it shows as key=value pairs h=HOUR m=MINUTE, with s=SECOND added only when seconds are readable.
h=11 m=44
